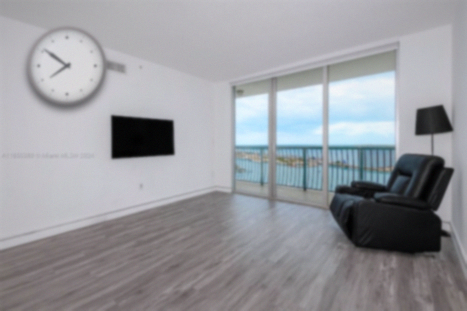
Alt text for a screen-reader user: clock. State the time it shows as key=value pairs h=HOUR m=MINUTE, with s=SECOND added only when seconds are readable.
h=7 m=51
